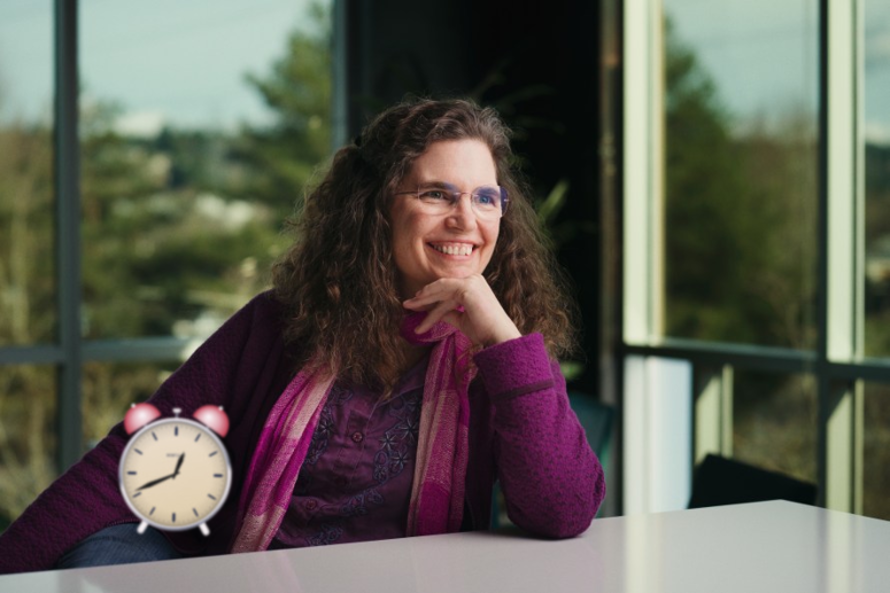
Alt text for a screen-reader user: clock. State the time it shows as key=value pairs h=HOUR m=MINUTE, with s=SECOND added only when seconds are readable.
h=12 m=41
